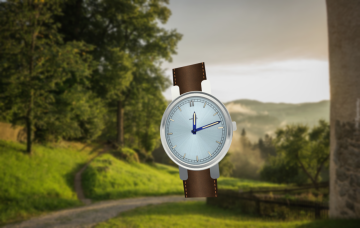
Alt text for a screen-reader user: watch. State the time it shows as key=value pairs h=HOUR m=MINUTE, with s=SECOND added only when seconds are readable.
h=12 m=13
